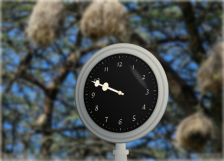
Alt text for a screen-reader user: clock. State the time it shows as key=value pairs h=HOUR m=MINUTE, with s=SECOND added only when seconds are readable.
h=9 m=49
